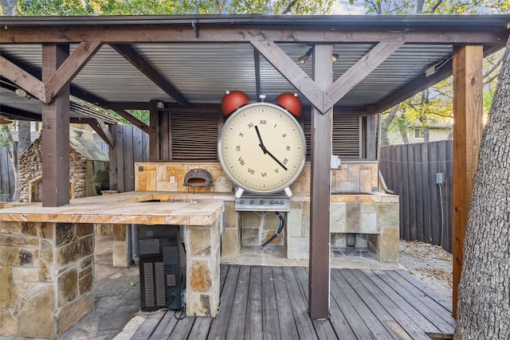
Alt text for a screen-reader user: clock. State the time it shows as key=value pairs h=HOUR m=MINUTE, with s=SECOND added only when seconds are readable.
h=11 m=22
